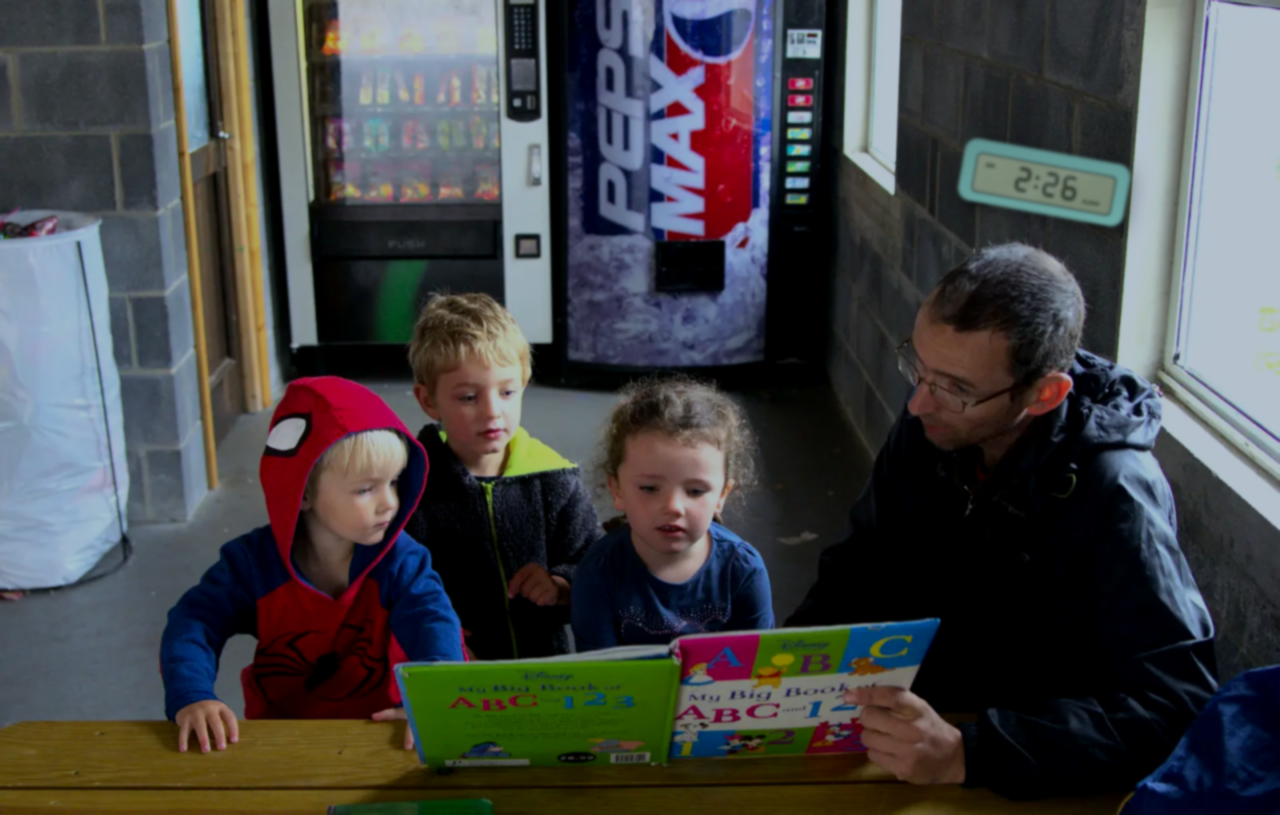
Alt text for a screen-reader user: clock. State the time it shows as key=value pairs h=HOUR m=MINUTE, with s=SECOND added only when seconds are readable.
h=2 m=26
